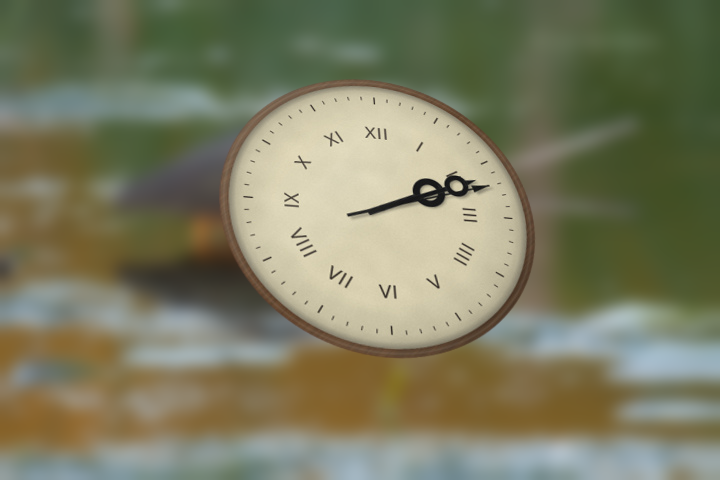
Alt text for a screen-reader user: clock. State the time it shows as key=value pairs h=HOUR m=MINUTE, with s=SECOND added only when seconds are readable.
h=2 m=11 s=12
